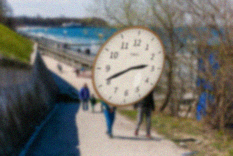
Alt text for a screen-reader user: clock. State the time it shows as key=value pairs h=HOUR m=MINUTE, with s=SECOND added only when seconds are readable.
h=2 m=41
